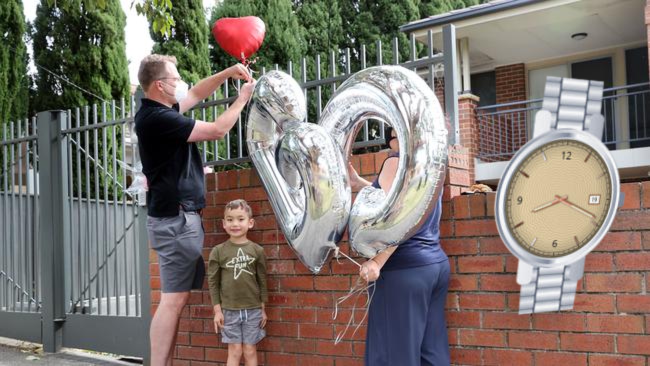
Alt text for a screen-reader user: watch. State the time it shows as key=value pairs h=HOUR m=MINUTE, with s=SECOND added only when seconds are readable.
h=8 m=19
